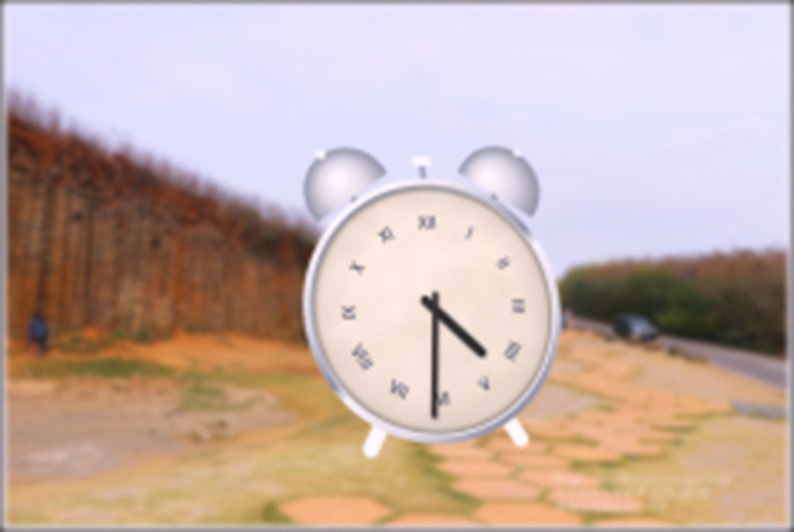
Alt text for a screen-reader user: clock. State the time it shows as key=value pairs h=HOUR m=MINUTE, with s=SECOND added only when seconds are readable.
h=4 m=31
